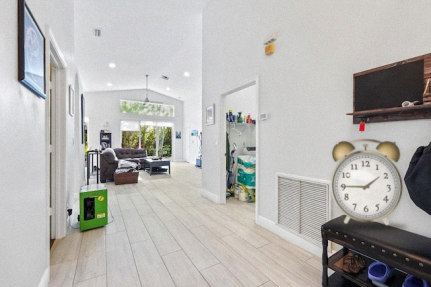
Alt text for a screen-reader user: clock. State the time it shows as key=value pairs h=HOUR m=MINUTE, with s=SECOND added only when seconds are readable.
h=1 m=45
